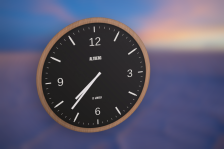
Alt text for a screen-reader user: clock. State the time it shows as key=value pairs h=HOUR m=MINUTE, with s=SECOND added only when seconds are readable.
h=7 m=37
